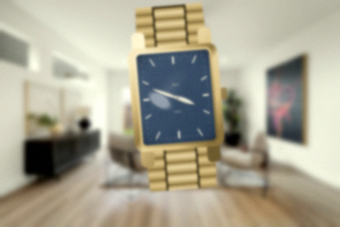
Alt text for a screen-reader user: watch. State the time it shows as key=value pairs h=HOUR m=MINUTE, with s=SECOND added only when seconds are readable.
h=3 m=49
